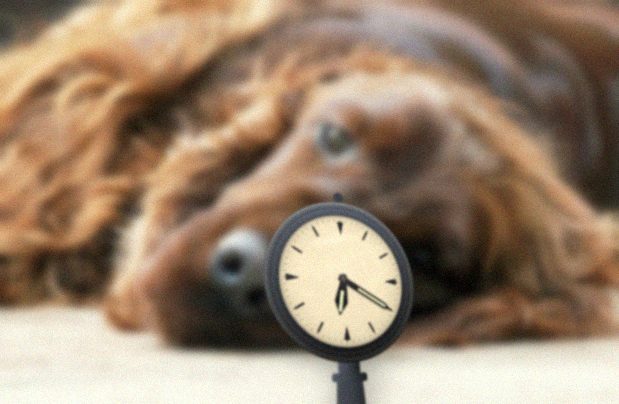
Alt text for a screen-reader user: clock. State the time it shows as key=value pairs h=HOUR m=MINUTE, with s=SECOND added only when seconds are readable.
h=6 m=20
